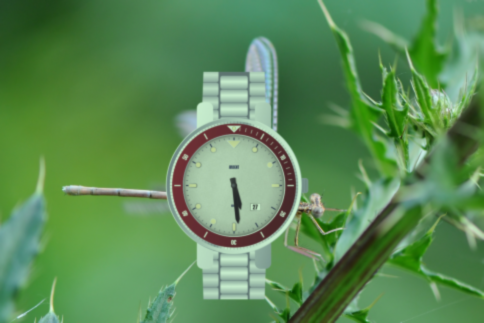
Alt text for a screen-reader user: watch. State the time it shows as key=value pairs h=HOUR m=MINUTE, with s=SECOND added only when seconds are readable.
h=5 m=29
